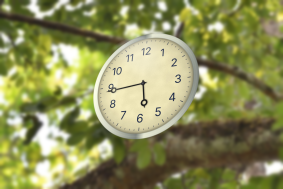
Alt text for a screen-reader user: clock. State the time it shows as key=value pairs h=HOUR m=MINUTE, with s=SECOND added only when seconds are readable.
h=5 m=44
